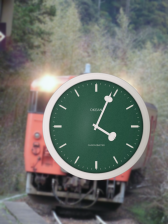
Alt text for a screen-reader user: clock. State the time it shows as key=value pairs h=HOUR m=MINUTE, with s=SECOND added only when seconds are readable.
h=4 m=4
